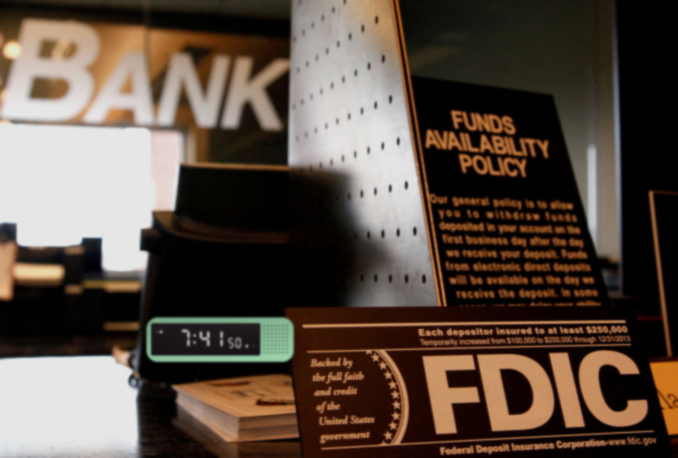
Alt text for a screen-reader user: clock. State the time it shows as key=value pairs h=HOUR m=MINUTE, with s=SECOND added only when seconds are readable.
h=7 m=41
